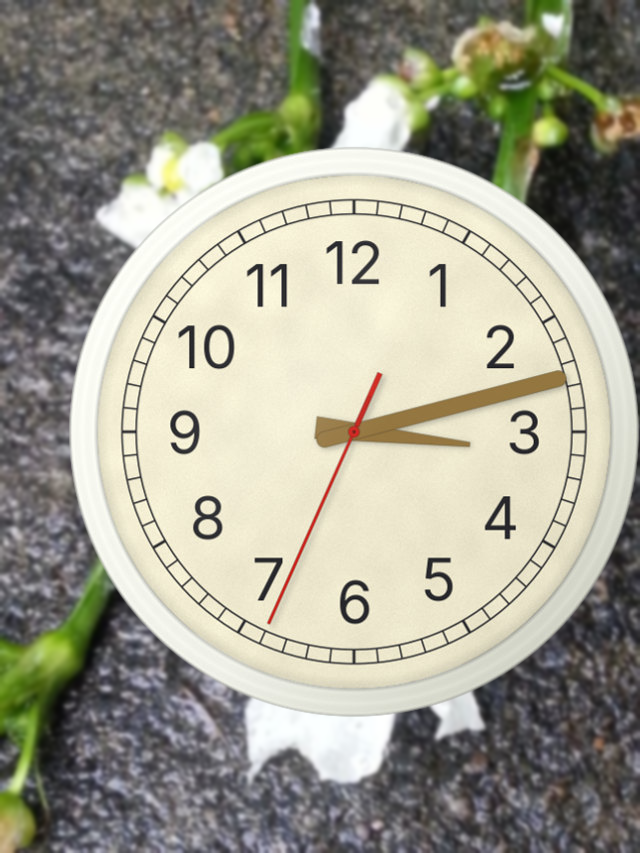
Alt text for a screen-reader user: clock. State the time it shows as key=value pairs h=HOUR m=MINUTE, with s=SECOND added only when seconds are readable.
h=3 m=12 s=34
